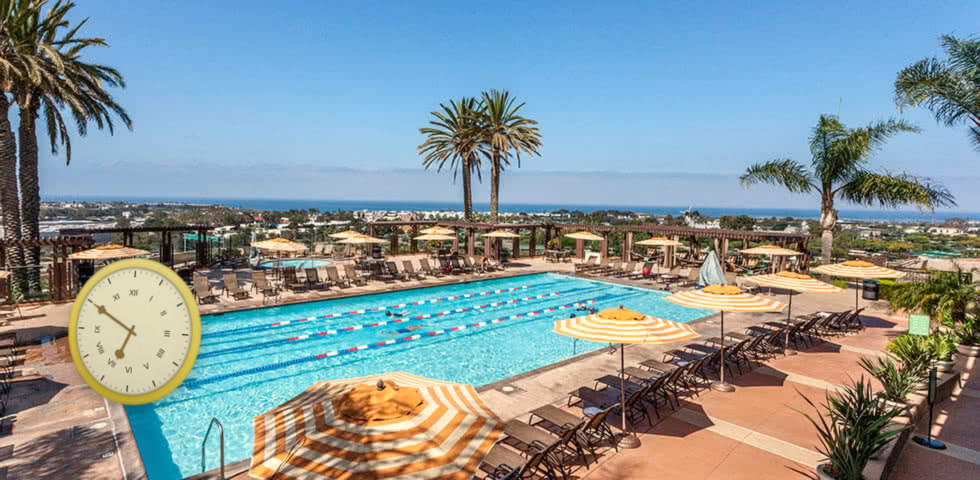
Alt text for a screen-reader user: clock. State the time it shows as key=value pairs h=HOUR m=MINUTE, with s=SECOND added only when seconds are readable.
h=6 m=50
